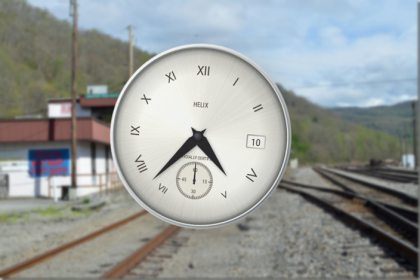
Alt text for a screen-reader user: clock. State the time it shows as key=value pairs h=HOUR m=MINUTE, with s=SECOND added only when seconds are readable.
h=4 m=37
